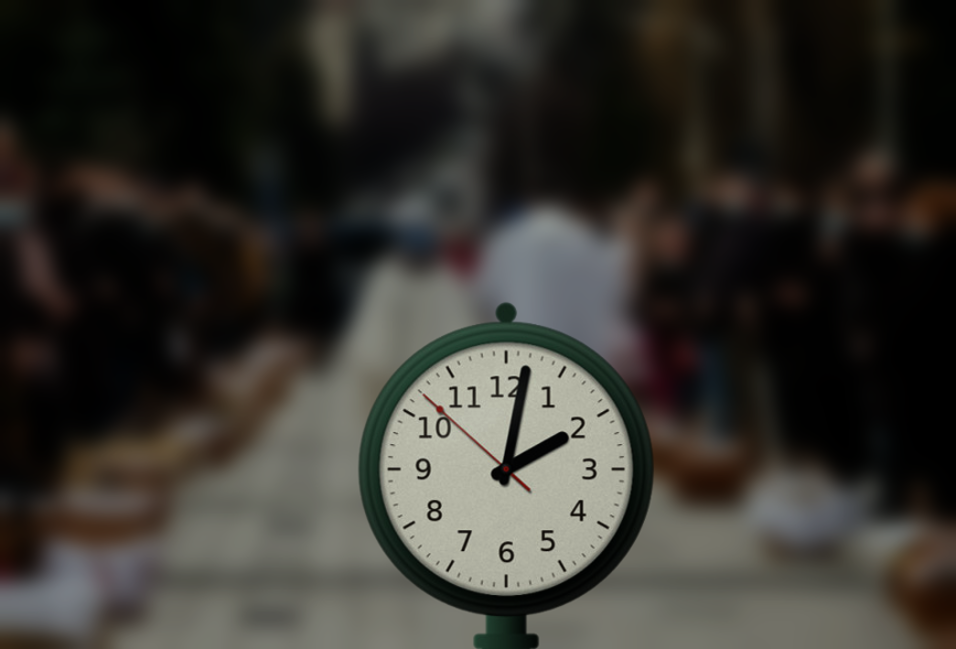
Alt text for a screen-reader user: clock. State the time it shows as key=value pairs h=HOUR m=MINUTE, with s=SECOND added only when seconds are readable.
h=2 m=1 s=52
